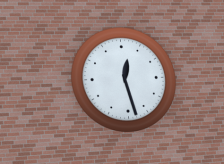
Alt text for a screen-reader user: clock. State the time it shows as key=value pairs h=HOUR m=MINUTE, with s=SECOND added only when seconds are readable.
h=12 m=28
